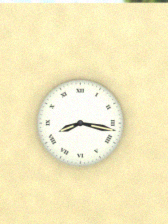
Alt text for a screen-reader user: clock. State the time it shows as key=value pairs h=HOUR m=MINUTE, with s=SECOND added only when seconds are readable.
h=8 m=17
